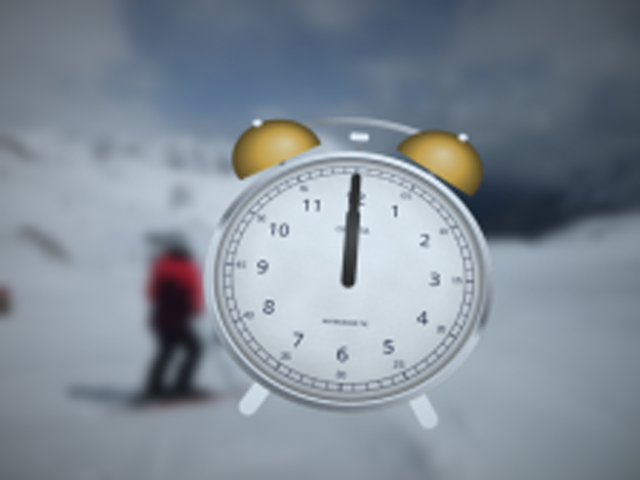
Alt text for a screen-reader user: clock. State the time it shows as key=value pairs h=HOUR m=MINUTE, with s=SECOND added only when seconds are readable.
h=12 m=0
